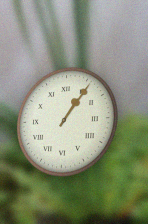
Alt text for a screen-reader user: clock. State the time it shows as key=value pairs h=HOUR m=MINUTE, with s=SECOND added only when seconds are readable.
h=1 m=6
